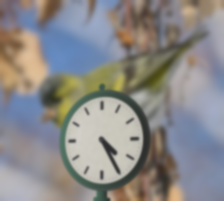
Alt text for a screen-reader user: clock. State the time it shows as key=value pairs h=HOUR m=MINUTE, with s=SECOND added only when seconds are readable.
h=4 m=25
